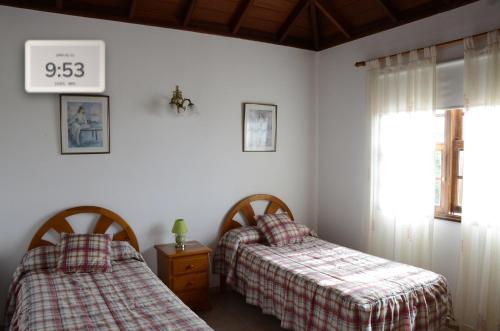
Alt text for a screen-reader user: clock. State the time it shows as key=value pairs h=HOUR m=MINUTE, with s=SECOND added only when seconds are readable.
h=9 m=53
